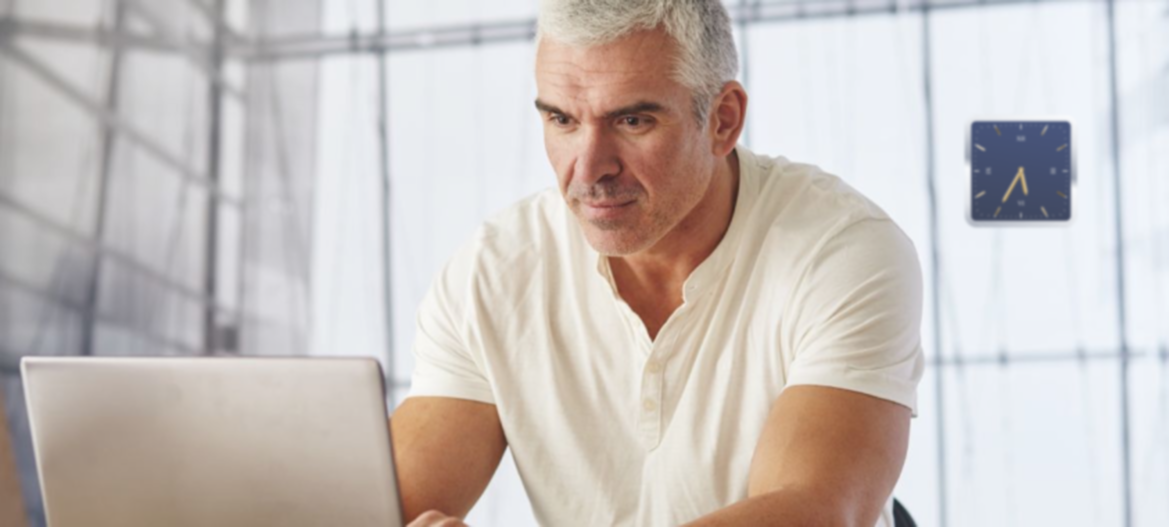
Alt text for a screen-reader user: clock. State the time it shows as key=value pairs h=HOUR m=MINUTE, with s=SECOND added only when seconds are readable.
h=5 m=35
